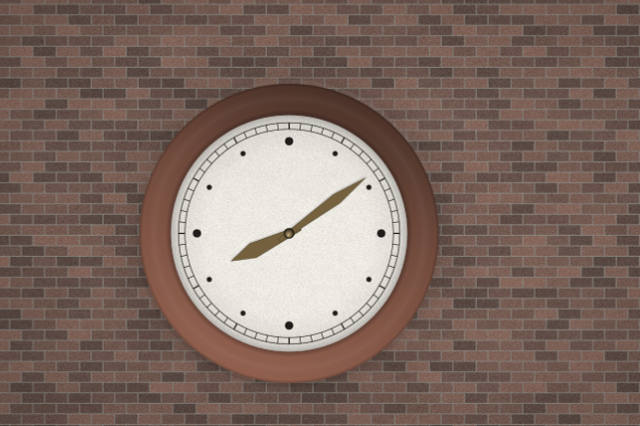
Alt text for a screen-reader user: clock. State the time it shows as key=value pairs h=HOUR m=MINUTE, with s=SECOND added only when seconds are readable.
h=8 m=9
